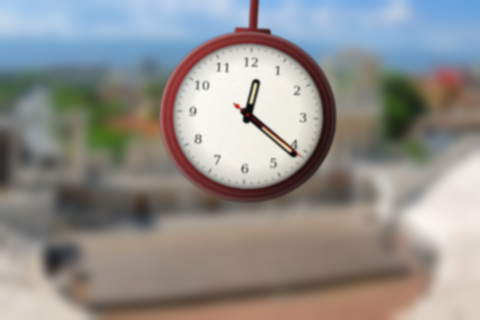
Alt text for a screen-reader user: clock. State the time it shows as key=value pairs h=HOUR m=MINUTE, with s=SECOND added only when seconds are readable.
h=12 m=21 s=21
